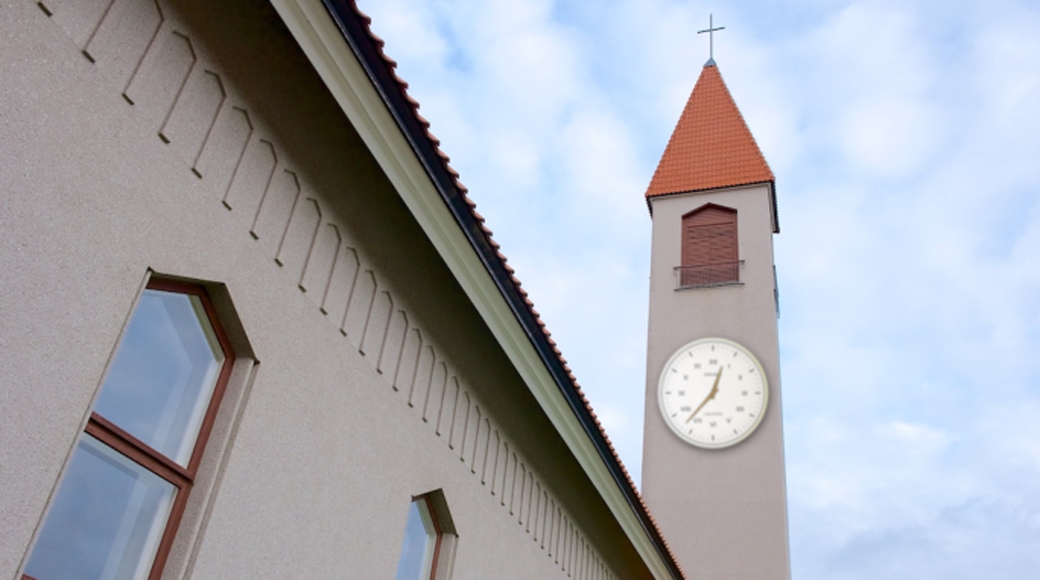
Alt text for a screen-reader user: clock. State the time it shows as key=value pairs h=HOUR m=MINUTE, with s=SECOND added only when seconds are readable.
h=12 m=37
